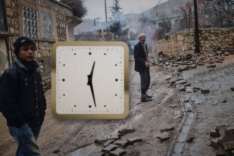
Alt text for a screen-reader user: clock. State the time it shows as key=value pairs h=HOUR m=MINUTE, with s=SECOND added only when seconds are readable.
h=12 m=28
